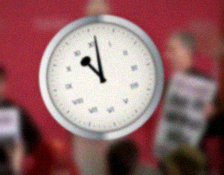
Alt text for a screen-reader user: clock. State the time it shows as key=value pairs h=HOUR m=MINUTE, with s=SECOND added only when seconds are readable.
h=11 m=1
